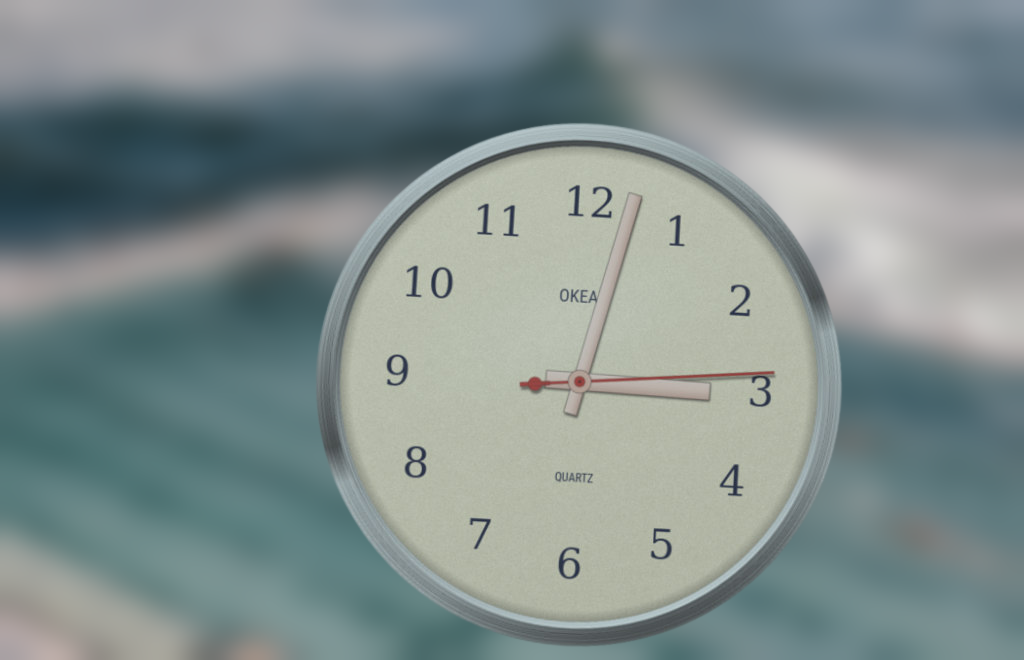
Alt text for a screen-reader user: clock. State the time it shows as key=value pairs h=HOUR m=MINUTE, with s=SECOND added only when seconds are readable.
h=3 m=2 s=14
